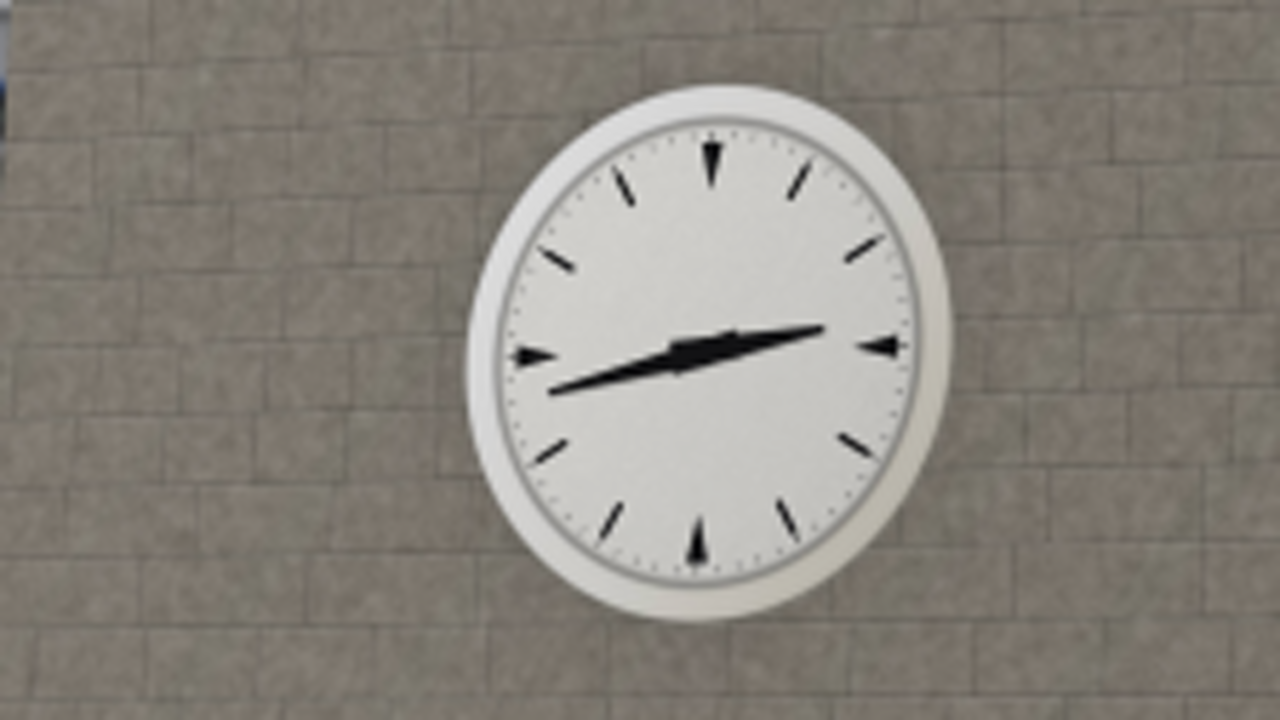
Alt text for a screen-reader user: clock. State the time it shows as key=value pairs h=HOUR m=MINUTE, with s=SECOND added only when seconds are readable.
h=2 m=43
